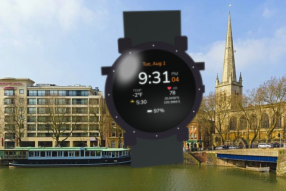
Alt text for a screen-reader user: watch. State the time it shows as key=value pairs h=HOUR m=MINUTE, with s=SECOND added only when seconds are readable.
h=9 m=31
